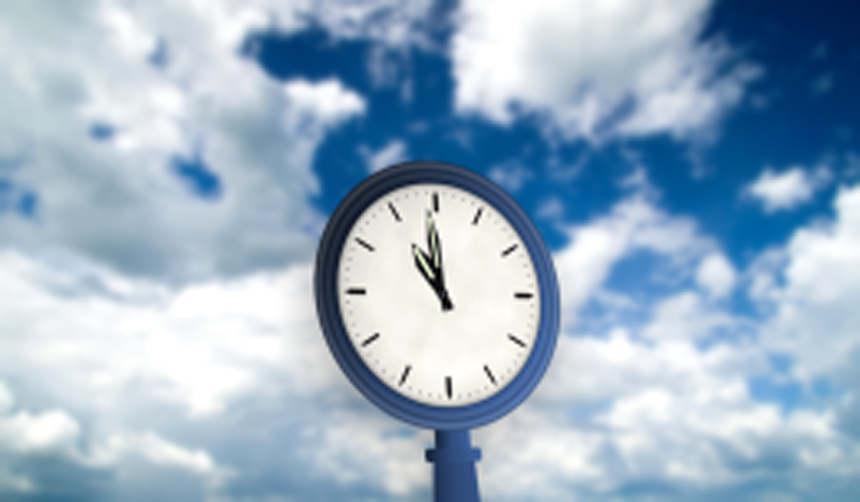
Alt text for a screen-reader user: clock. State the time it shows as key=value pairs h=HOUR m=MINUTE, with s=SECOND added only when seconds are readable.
h=10 m=59
